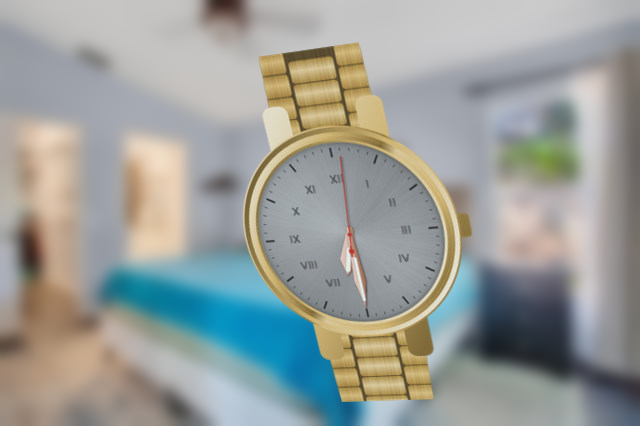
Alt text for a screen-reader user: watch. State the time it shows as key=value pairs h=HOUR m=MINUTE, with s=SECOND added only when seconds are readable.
h=6 m=30 s=1
